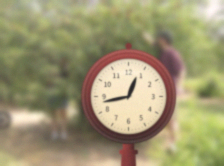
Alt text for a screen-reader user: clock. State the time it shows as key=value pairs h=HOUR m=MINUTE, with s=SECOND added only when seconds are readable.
h=12 m=43
